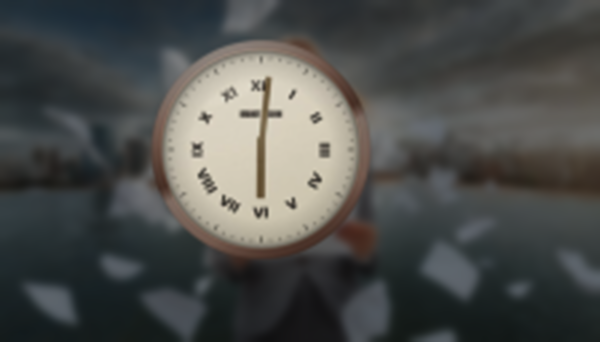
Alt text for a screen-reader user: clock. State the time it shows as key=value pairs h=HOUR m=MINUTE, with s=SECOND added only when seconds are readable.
h=6 m=1
